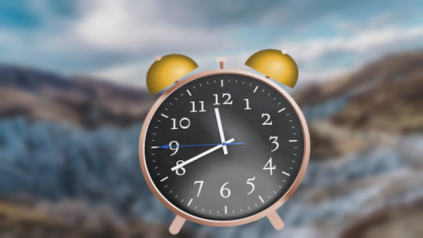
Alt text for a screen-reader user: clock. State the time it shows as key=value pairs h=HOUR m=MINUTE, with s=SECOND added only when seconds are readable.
h=11 m=40 s=45
